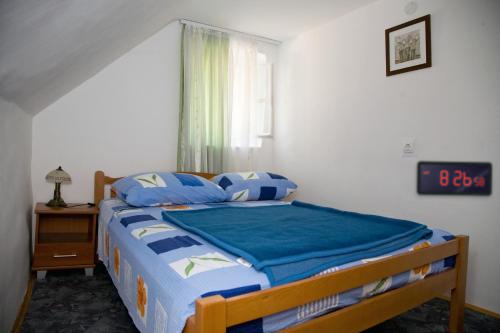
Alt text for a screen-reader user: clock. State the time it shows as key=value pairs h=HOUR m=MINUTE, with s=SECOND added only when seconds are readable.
h=8 m=26
